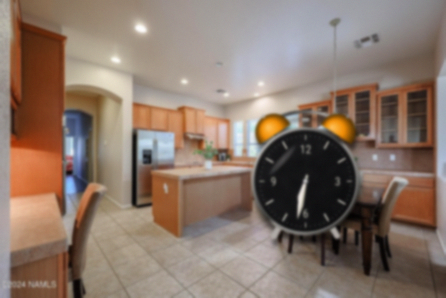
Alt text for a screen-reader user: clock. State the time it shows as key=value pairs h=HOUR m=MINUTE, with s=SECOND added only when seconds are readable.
h=6 m=32
